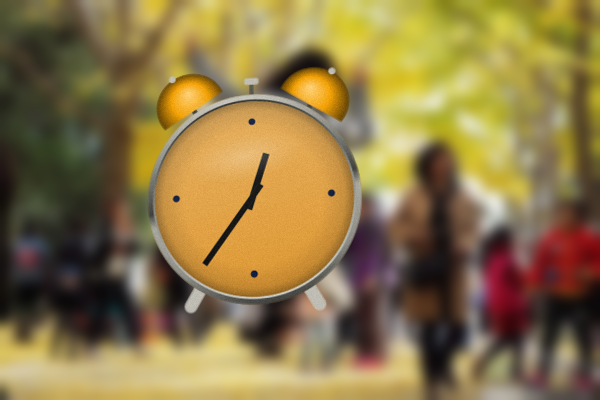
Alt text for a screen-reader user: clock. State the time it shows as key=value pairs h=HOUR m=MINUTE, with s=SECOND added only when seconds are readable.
h=12 m=36
